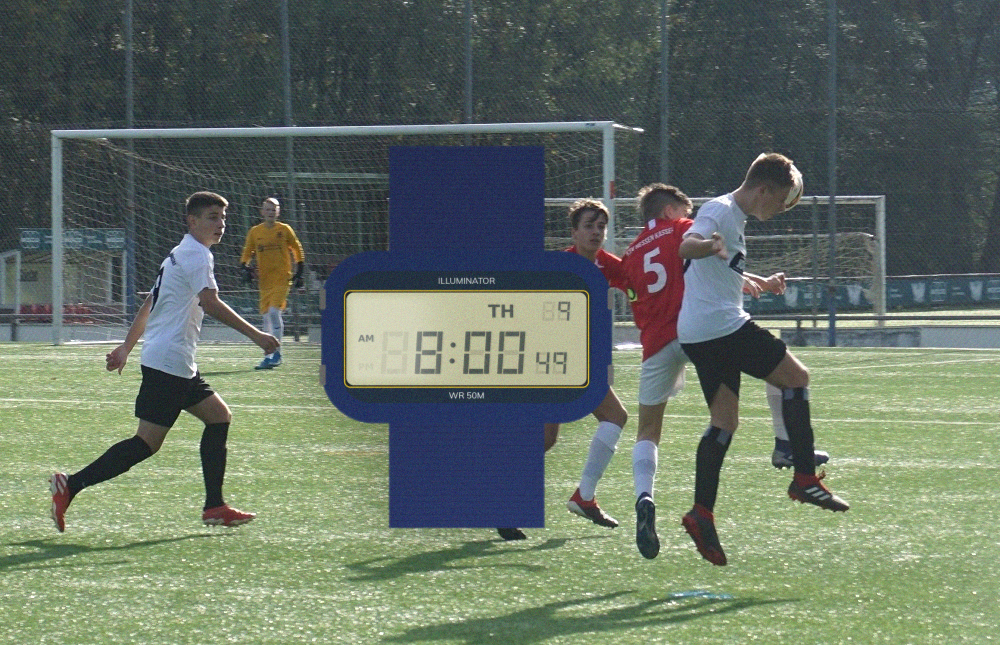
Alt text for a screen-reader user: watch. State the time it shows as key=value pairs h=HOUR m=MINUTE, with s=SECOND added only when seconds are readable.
h=8 m=0 s=49
